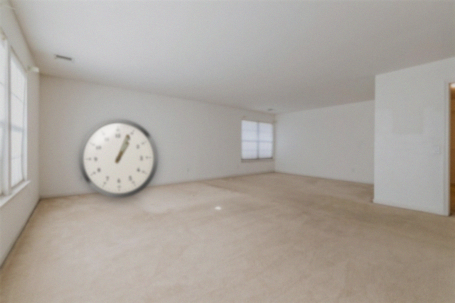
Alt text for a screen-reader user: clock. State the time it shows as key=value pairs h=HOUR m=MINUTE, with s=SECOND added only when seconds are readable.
h=1 m=4
